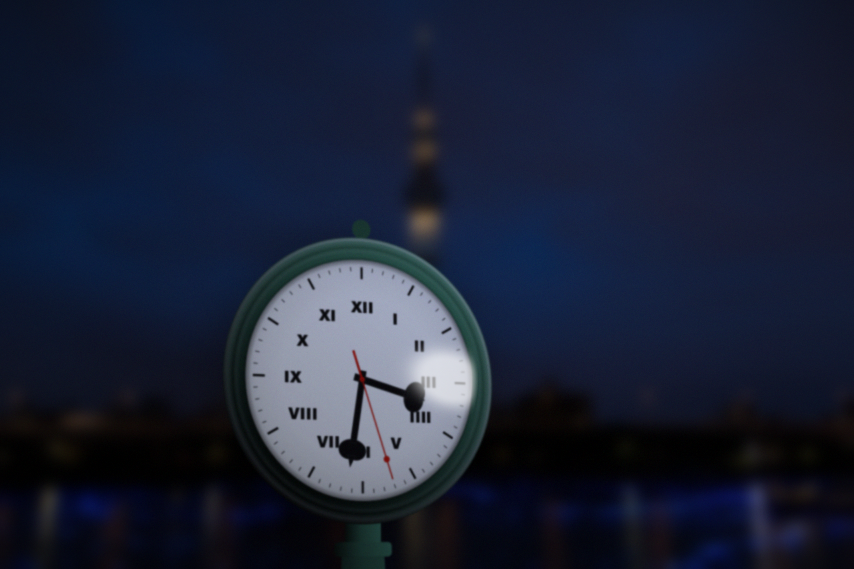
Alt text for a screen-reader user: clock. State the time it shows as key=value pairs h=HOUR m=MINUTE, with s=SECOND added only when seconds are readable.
h=3 m=31 s=27
